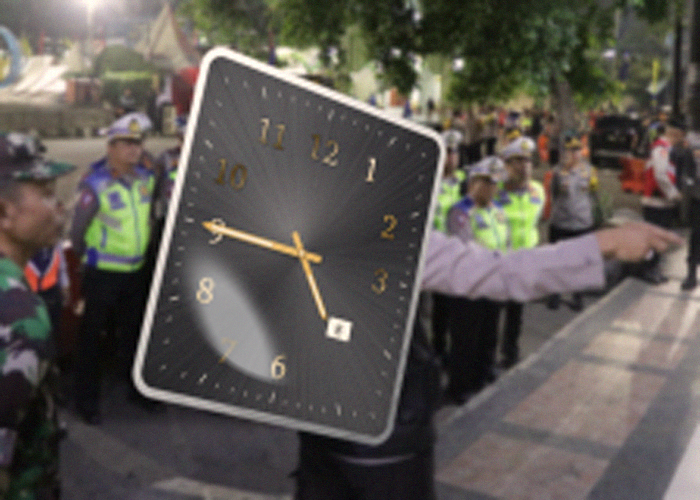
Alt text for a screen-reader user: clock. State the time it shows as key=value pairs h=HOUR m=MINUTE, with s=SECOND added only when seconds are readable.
h=4 m=45
